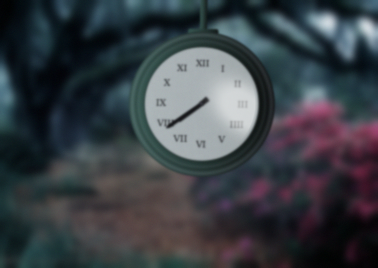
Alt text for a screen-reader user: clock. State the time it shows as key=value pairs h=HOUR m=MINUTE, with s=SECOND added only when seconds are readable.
h=7 m=39
